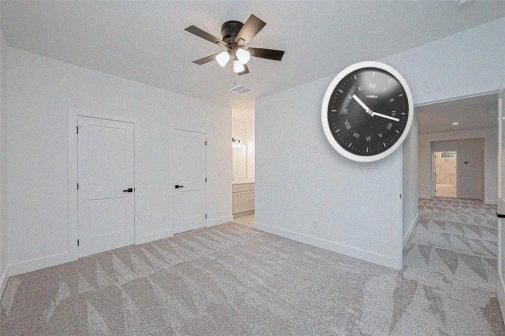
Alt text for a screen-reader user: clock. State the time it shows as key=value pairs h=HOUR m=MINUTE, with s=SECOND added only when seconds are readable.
h=10 m=17
